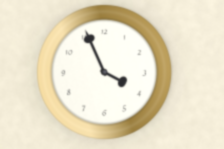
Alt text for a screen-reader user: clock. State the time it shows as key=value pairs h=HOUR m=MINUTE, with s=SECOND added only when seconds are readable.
h=3 m=56
